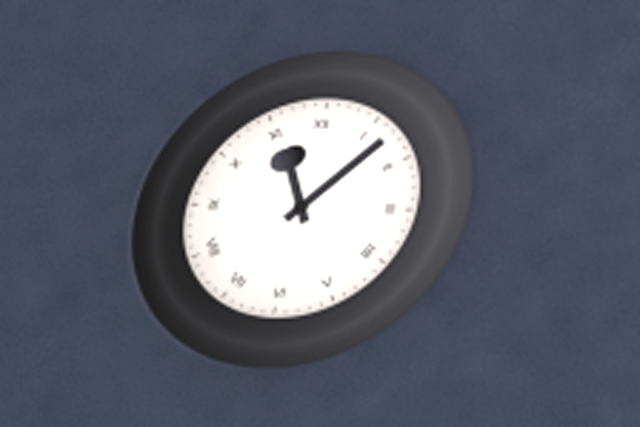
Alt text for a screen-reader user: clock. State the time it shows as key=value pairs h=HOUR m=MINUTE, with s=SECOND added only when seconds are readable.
h=11 m=7
